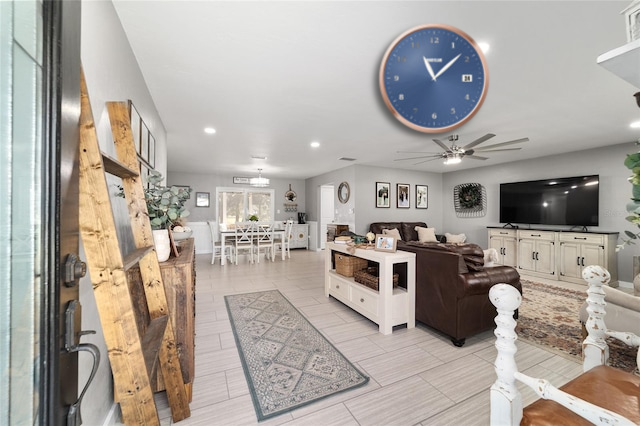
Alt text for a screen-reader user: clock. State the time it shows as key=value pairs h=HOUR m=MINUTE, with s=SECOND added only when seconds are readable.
h=11 m=8
